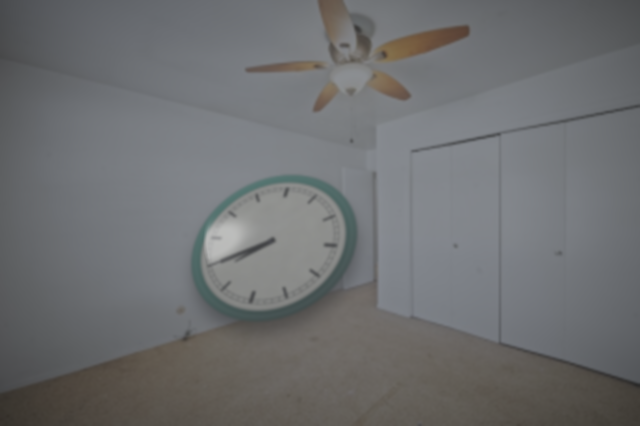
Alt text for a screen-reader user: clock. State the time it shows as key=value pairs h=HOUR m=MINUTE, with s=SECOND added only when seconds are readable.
h=7 m=40
